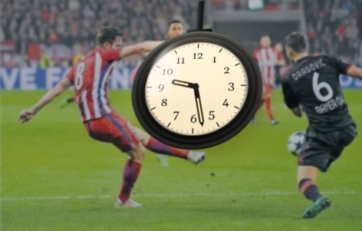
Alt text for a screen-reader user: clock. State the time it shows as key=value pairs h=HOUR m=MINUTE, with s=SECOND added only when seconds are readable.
h=9 m=28
